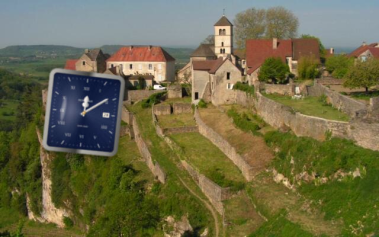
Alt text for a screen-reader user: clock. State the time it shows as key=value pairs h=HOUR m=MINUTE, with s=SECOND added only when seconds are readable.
h=12 m=9
